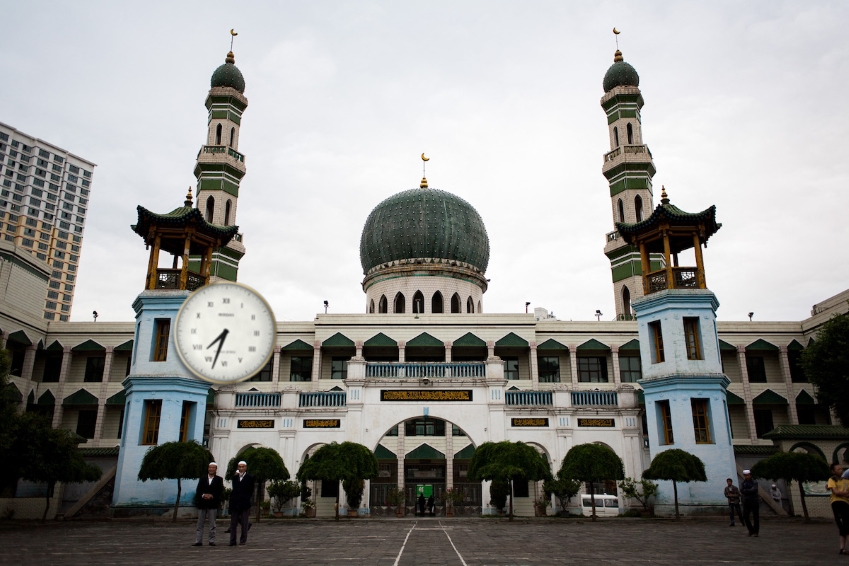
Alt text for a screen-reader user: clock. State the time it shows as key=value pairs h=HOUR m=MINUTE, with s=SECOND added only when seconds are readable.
h=7 m=33
